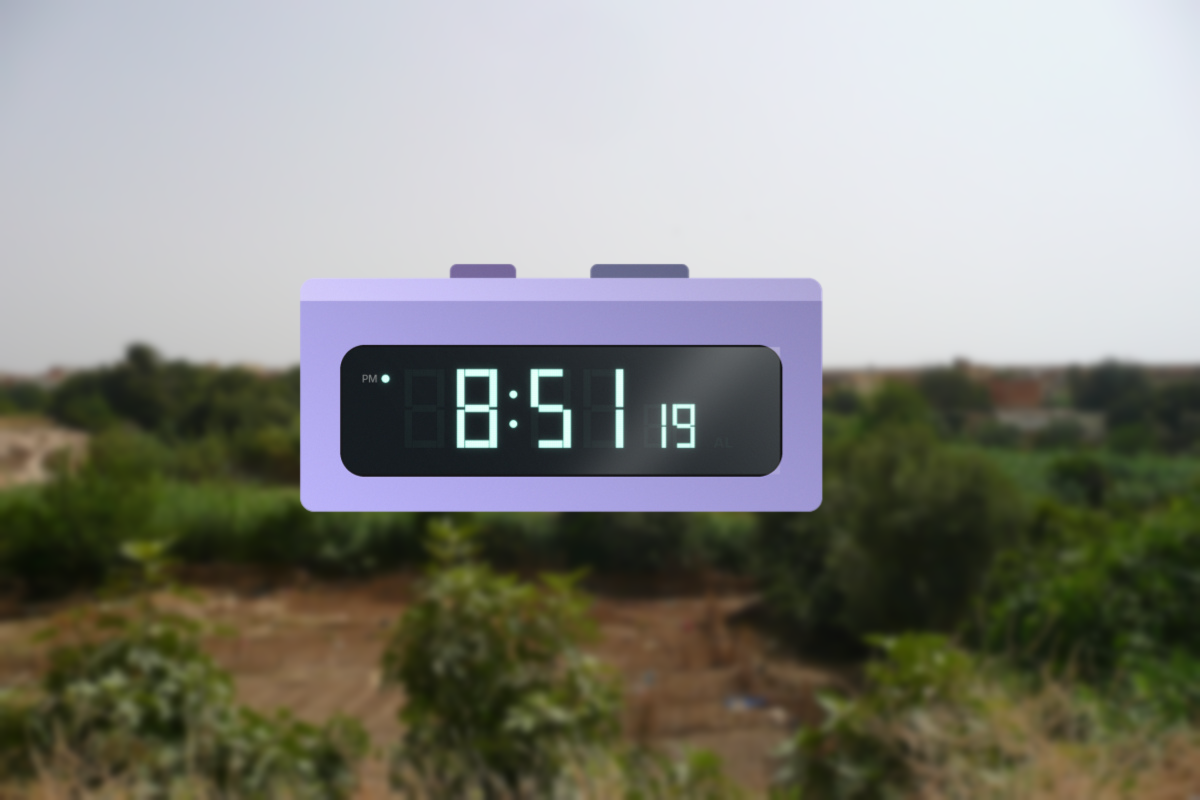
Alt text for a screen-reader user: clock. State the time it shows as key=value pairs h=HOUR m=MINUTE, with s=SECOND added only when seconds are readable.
h=8 m=51 s=19
